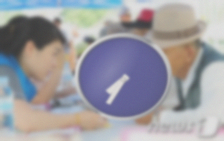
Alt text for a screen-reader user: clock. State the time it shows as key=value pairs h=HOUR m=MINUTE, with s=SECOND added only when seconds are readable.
h=7 m=35
